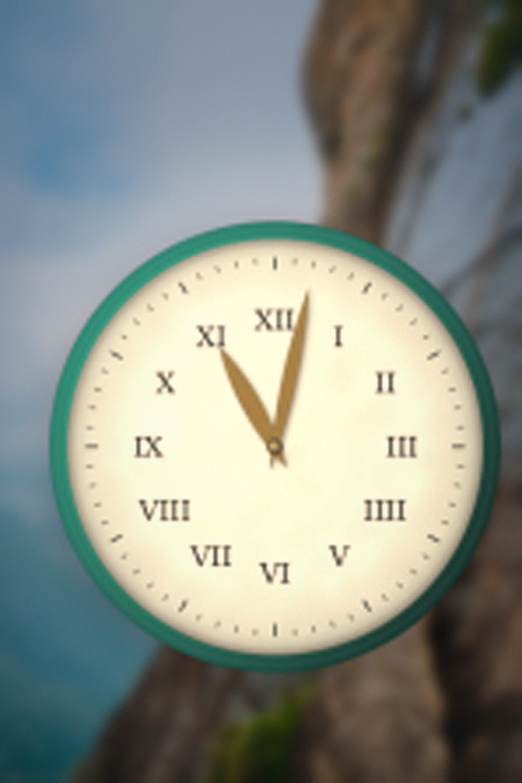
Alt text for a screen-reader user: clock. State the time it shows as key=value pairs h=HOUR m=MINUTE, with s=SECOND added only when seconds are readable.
h=11 m=2
